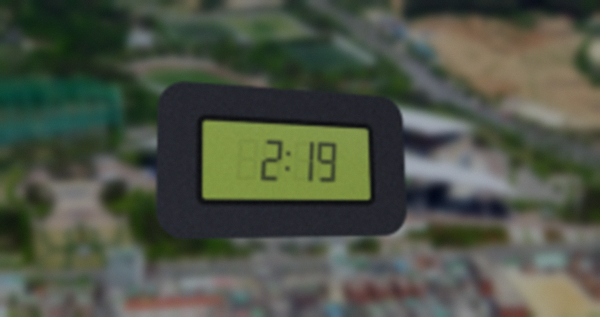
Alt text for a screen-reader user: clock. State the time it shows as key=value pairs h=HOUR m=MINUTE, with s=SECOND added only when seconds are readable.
h=2 m=19
